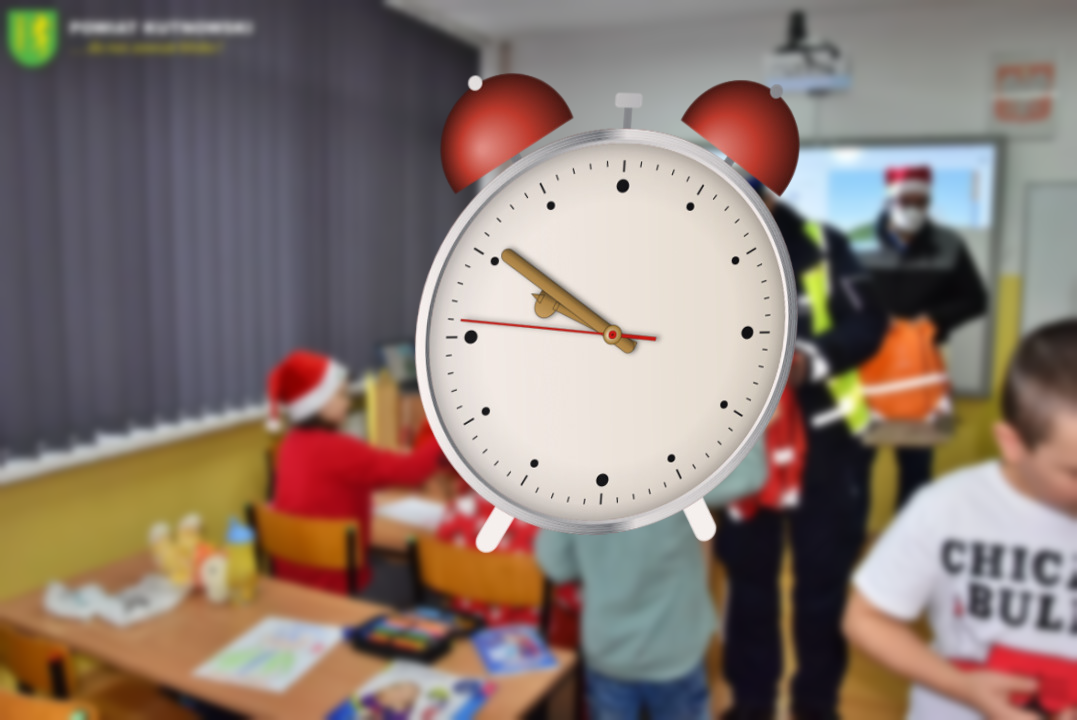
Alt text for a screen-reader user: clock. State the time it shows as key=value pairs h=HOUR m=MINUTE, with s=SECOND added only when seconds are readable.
h=9 m=50 s=46
